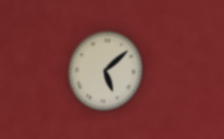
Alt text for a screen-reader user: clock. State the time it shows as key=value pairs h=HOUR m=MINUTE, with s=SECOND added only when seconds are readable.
h=5 m=8
